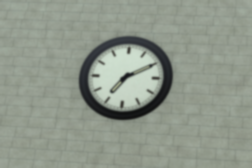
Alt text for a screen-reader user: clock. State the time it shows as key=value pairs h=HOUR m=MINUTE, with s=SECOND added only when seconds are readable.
h=7 m=10
